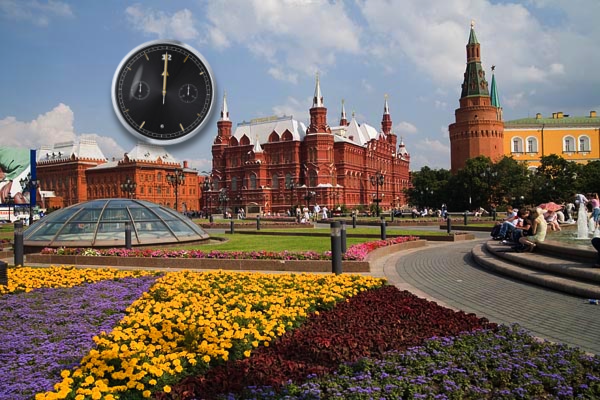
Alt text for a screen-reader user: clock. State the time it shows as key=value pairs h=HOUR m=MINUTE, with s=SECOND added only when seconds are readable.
h=12 m=0
